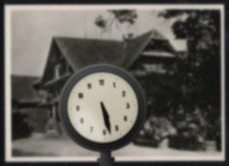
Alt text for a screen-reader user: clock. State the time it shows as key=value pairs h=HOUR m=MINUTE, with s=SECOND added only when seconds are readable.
h=5 m=28
